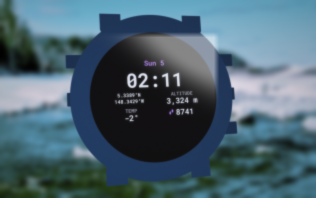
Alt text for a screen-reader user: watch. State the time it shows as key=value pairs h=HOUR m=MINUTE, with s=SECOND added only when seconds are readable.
h=2 m=11
